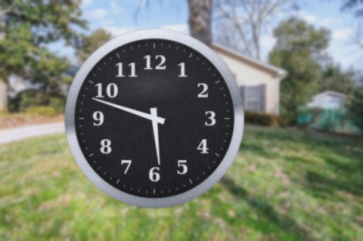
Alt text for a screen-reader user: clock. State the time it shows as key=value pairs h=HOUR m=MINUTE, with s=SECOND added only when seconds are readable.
h=5 m=48
